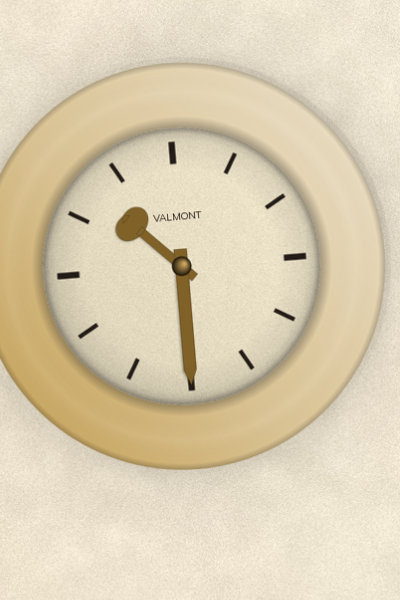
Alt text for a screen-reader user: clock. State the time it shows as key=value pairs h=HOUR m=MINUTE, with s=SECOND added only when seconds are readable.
h=10 m=30
